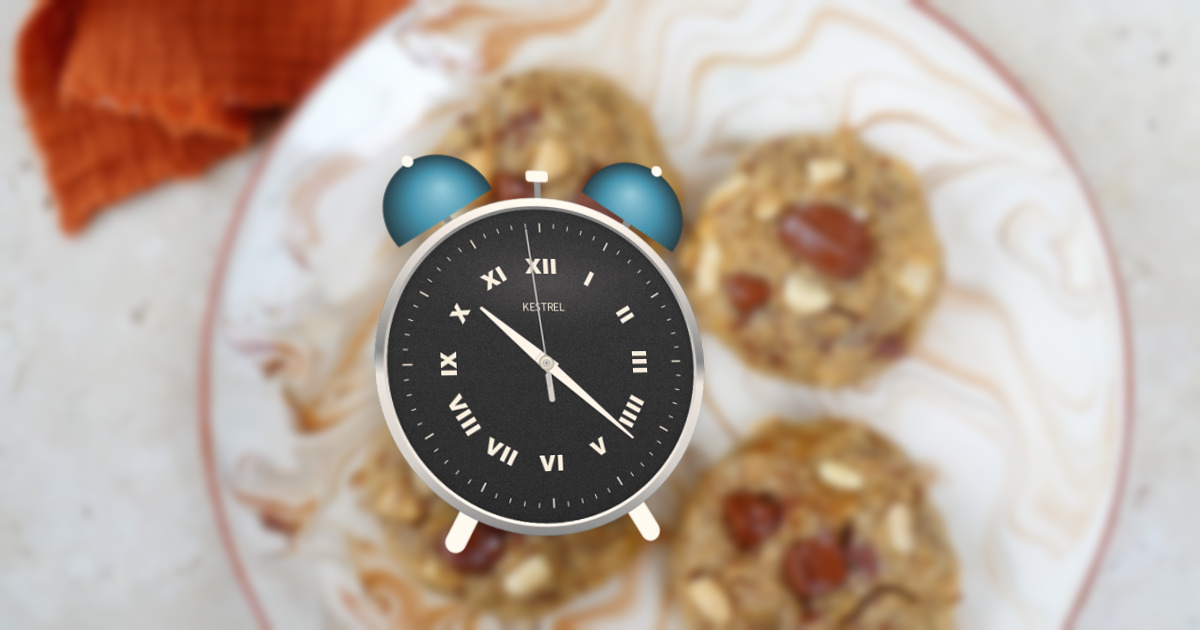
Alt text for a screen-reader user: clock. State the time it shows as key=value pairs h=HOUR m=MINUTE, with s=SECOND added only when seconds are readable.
h=10 m=21 s=59
